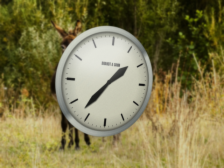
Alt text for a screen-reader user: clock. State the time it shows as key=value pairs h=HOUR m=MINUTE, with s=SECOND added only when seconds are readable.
h=1 m=37
